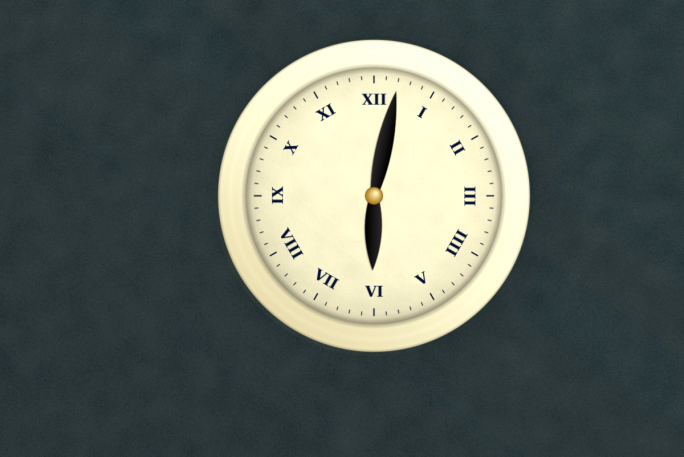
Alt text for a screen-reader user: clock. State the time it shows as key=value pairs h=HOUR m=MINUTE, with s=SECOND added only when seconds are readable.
h=6 m=2
